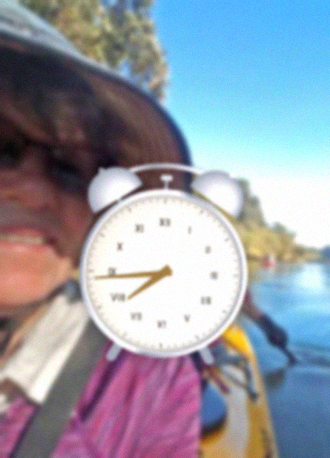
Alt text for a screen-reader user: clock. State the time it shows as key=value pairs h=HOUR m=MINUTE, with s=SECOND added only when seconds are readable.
h=7 m=44
